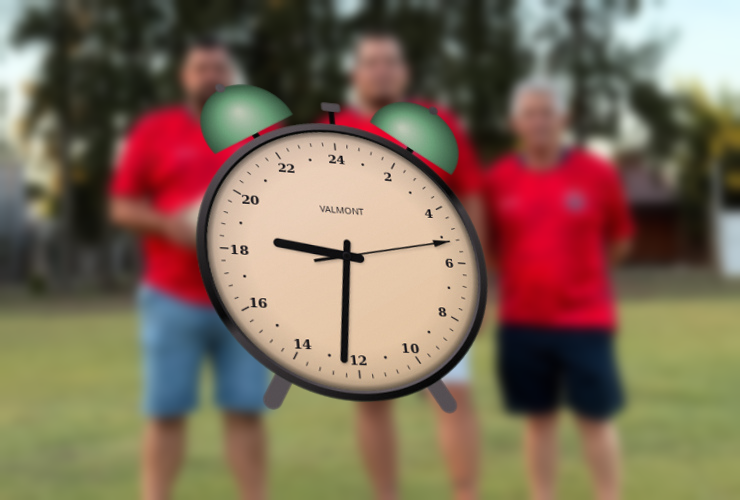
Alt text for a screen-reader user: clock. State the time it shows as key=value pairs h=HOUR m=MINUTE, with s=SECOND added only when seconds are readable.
h=18 m=31 s=13
